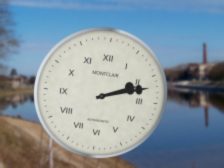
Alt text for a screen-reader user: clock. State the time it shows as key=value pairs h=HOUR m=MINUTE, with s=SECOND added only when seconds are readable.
h=2 m=12
